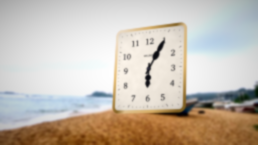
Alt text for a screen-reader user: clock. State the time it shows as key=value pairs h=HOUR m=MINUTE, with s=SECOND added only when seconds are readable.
h=6 m=5
